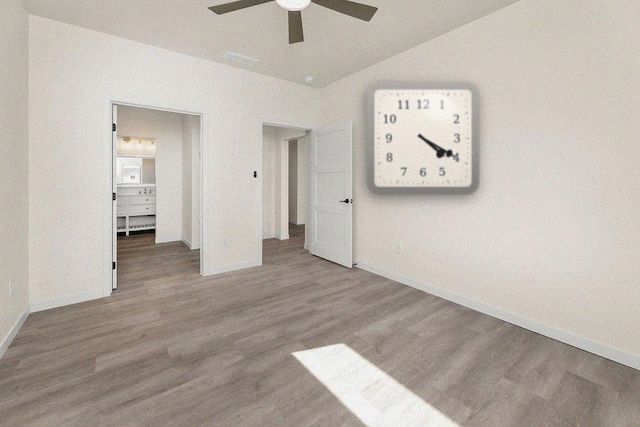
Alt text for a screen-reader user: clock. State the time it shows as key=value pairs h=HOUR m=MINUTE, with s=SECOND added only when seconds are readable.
h=4 m=20
